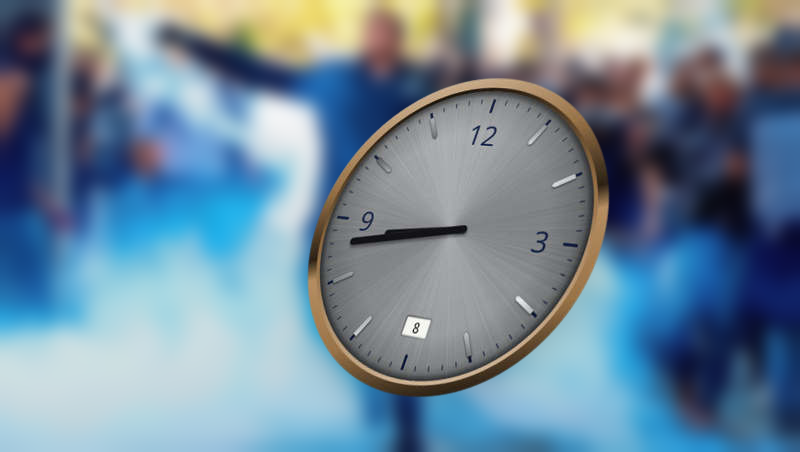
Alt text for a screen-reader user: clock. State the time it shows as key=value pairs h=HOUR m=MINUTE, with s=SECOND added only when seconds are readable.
h=8 m=43
